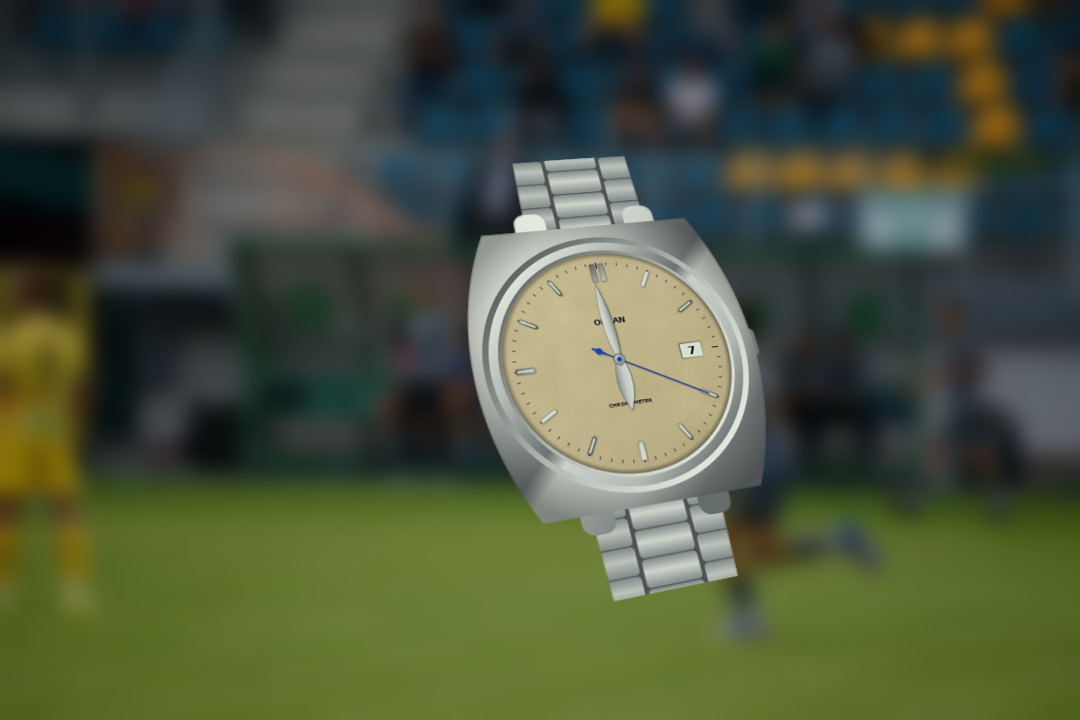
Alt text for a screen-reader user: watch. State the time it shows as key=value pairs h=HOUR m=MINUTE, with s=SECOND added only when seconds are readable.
h=5 m=59 s=20
